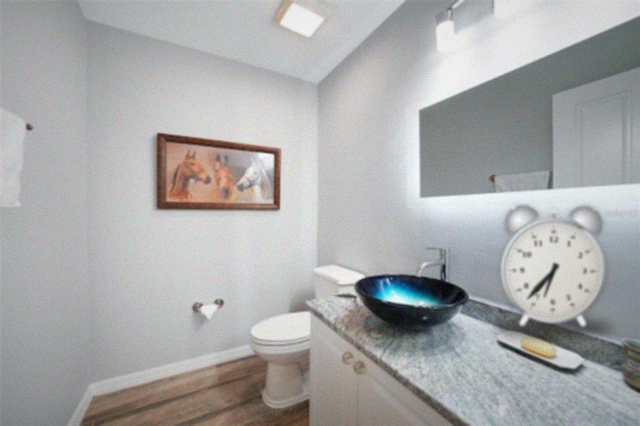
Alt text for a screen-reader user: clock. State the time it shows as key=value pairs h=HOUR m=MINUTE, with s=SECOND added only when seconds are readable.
h=6 m=37
